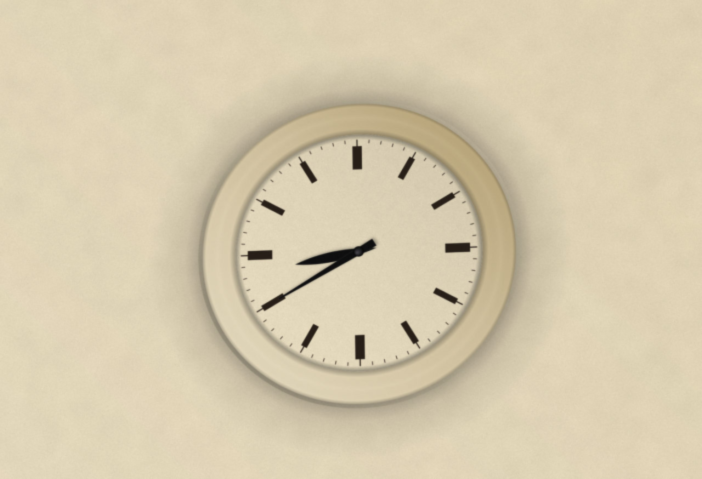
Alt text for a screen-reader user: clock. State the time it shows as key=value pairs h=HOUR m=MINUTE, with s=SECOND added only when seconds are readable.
h=8 m=40
